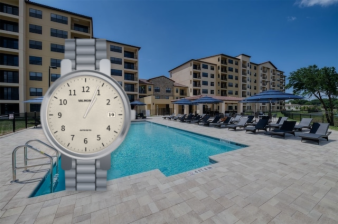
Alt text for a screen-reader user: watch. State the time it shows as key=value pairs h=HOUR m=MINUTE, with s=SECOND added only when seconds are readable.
h=1 m=4
